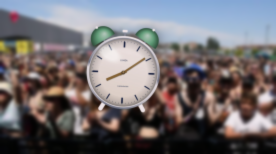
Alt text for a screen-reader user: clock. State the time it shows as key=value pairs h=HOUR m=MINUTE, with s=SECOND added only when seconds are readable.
h=8 m=9
